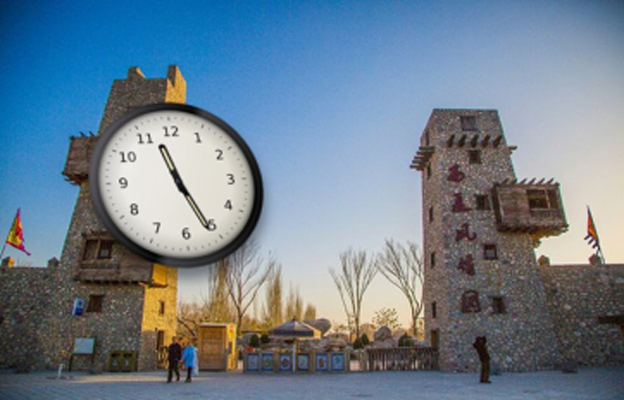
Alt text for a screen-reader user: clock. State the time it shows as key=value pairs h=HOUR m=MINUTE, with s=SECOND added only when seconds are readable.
h=11 m=26
